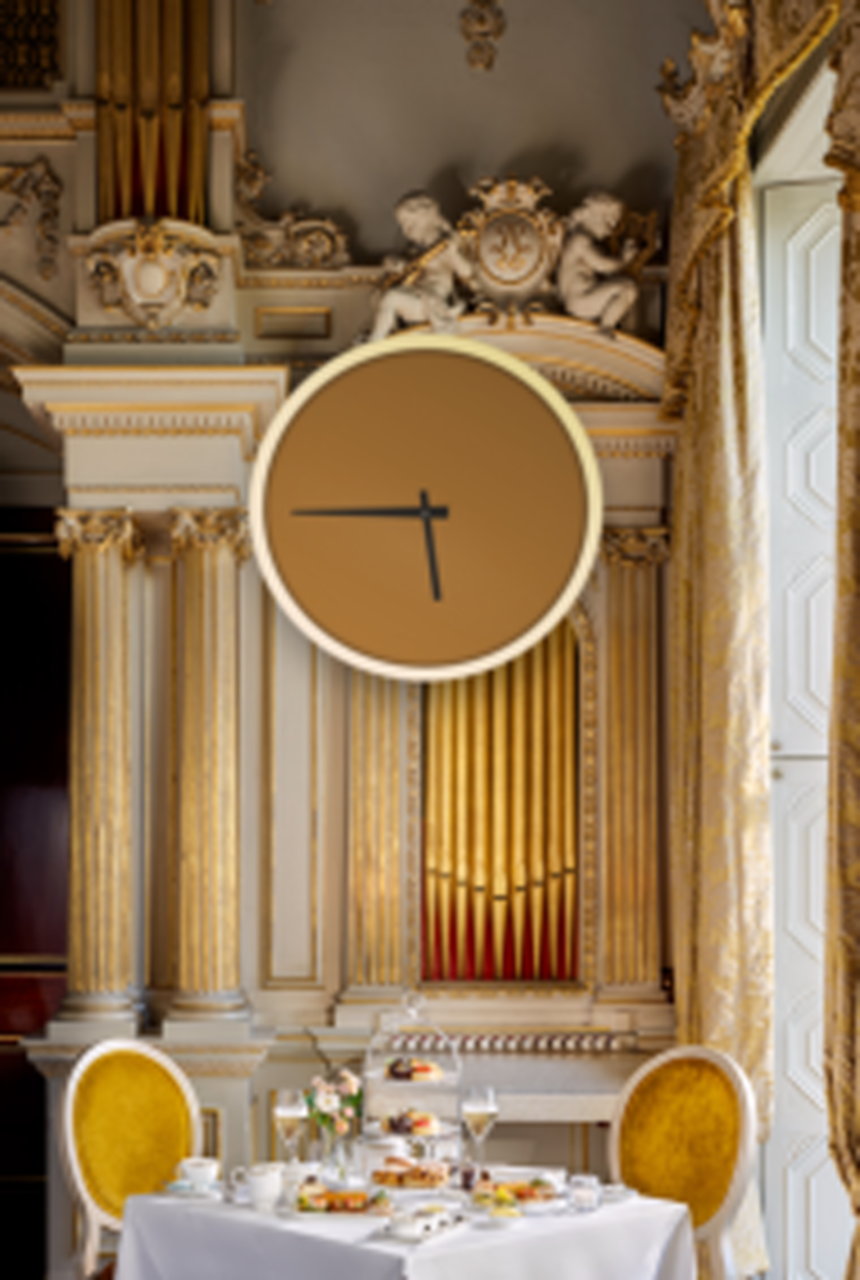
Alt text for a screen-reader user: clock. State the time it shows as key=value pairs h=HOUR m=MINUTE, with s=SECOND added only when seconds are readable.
h=5 m=45
